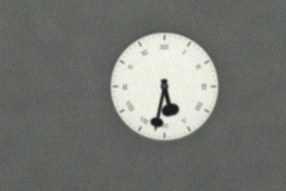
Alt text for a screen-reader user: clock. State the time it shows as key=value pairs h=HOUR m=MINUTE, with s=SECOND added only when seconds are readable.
h=5 m=32
